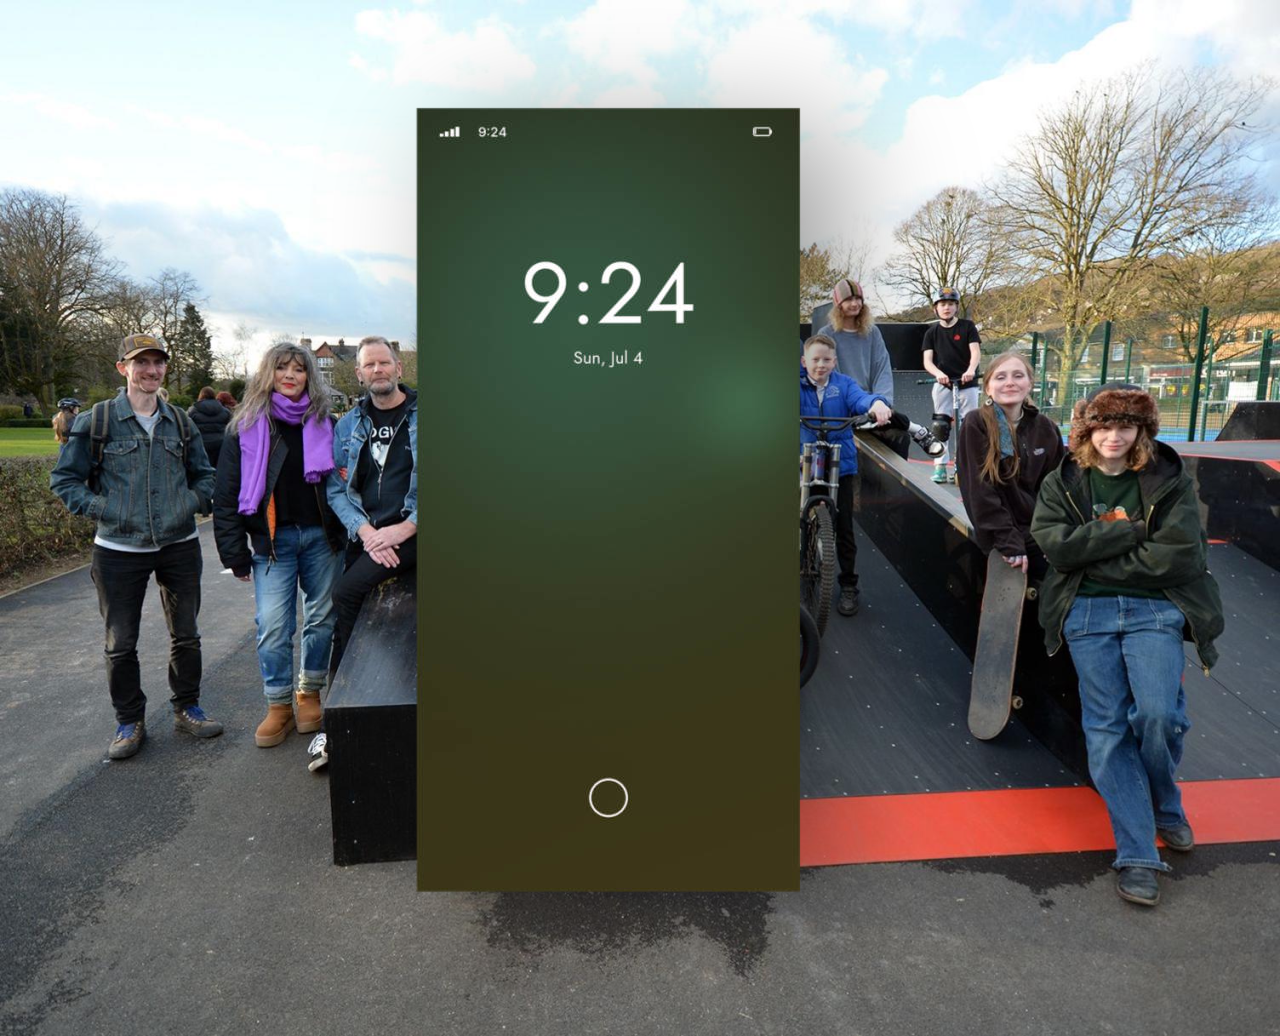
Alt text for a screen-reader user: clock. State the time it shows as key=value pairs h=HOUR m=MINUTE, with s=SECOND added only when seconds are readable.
h=9 m=24
